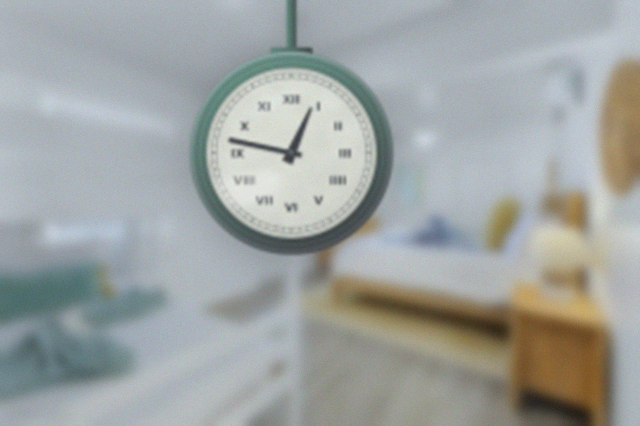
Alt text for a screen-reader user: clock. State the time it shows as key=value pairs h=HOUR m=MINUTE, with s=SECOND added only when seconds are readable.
h=12 m=47
